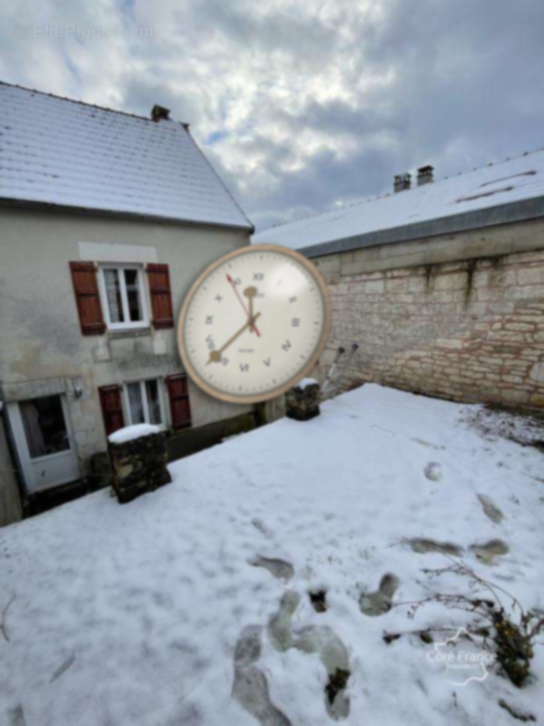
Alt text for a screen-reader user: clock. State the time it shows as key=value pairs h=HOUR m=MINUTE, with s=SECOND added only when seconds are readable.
h=11 m=36 s=54
